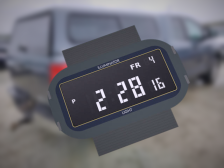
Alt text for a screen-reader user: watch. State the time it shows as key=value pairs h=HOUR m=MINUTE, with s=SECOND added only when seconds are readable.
h=2 m=28 s=16
